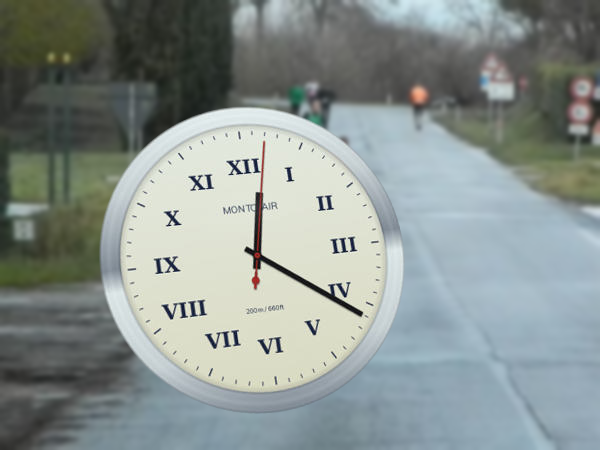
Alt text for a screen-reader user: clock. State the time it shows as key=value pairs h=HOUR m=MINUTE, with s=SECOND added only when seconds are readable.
h=12 m=21 s=2
